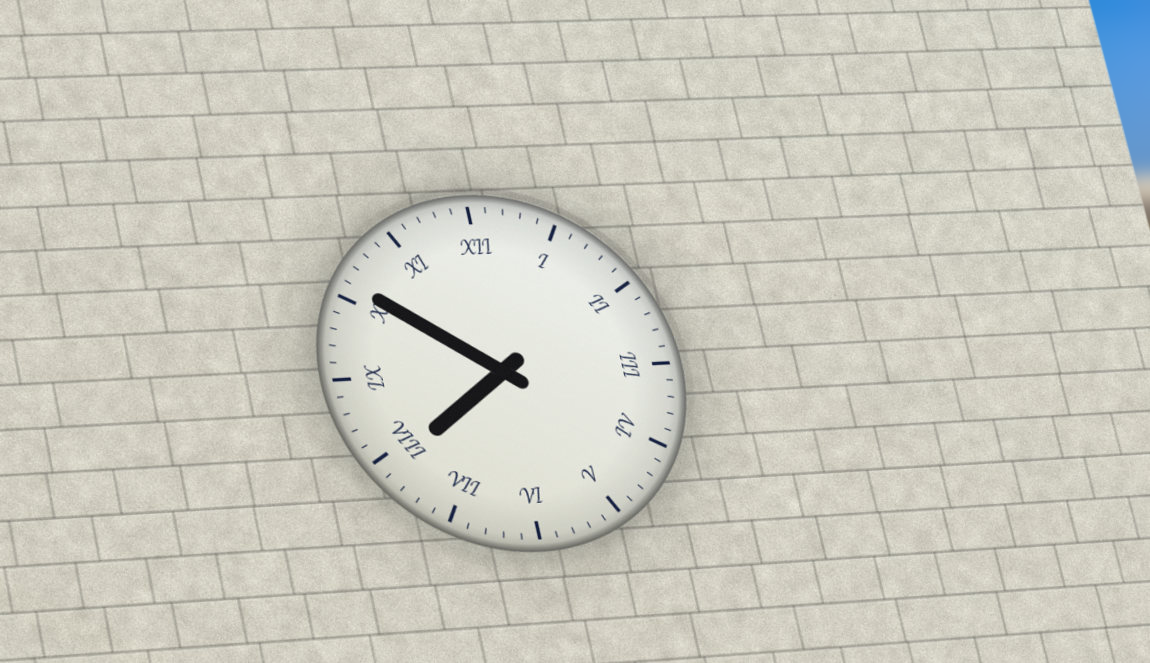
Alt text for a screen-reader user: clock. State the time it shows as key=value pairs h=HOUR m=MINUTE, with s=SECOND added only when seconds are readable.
h=7 m=51
